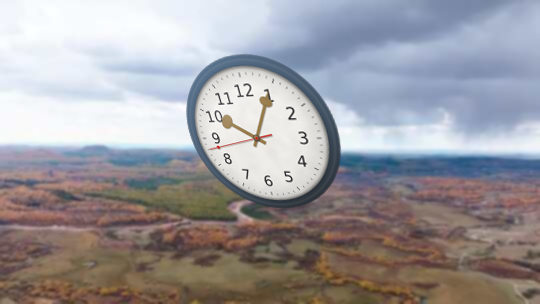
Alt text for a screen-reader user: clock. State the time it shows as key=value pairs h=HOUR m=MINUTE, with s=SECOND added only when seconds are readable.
h=10 m=4 s=43
